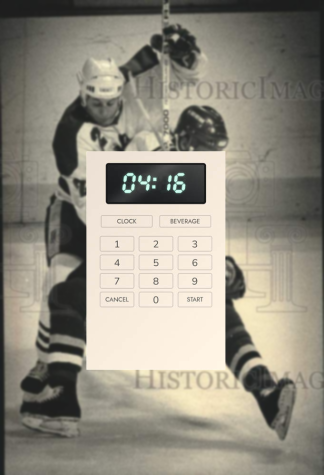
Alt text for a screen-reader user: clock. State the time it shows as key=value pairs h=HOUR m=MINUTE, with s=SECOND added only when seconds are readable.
h=4 m=16
